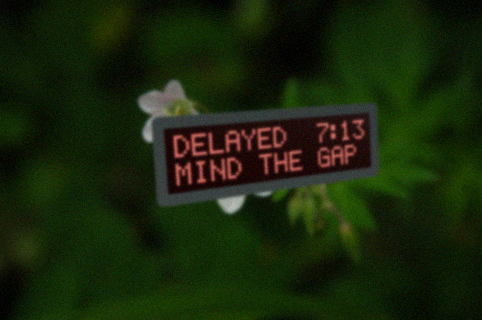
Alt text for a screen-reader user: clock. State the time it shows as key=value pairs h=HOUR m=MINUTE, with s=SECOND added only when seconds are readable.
h=7 m=13
